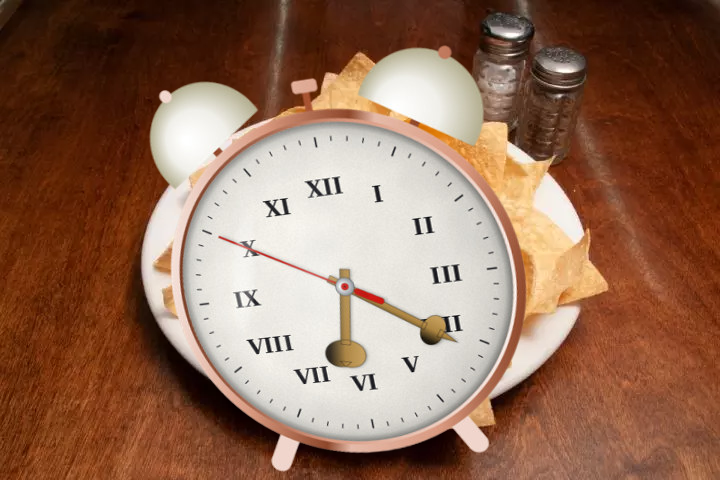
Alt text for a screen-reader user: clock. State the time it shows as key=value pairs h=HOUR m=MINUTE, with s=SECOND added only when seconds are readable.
h=6 m=20 s=50
